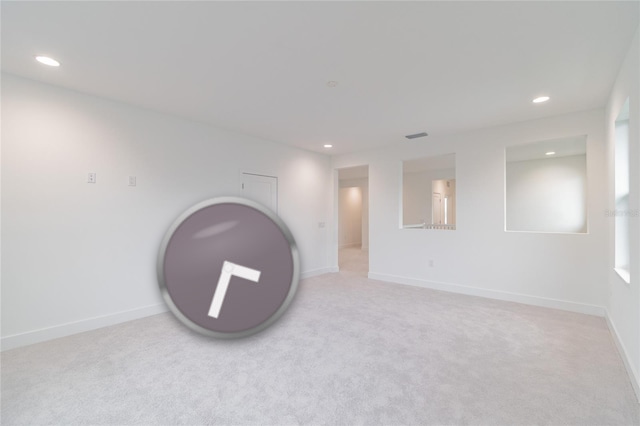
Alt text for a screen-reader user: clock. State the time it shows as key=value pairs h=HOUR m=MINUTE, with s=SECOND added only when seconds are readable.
h=3 m=33
